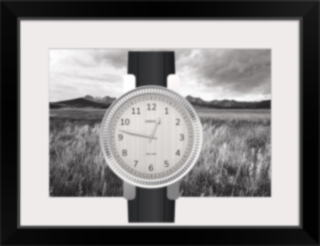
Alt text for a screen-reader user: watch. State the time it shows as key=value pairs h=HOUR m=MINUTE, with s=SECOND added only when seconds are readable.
h=12 m=47
